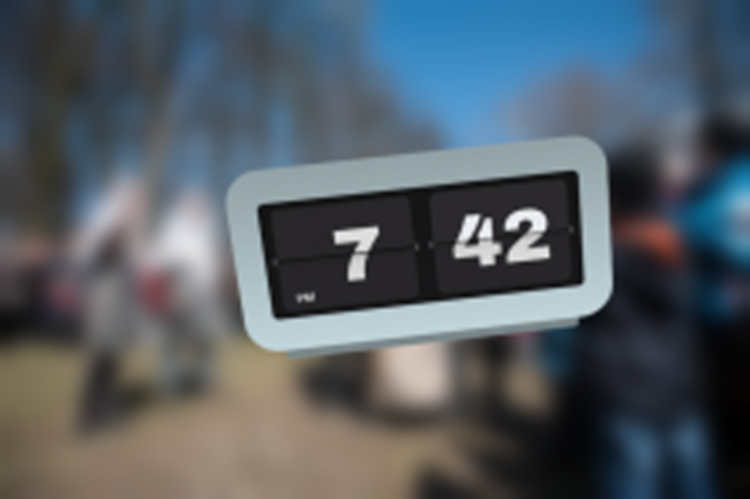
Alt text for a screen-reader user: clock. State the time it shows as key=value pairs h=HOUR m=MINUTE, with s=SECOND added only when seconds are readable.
h=7 m=42
